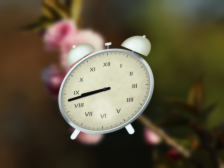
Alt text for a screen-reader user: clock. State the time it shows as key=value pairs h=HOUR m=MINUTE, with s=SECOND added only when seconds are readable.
h=8 m=43
